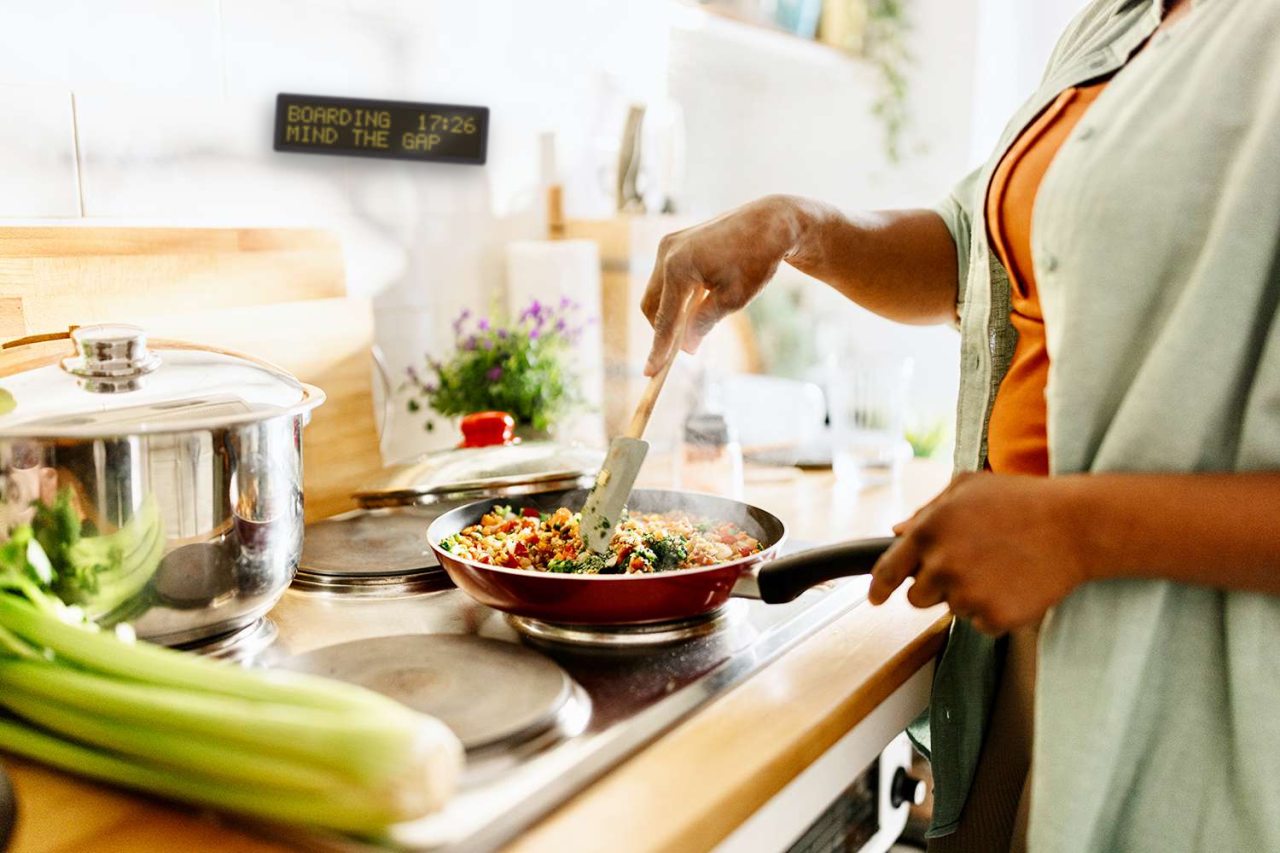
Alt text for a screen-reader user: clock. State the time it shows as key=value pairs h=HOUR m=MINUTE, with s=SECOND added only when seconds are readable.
h=17 m=26
